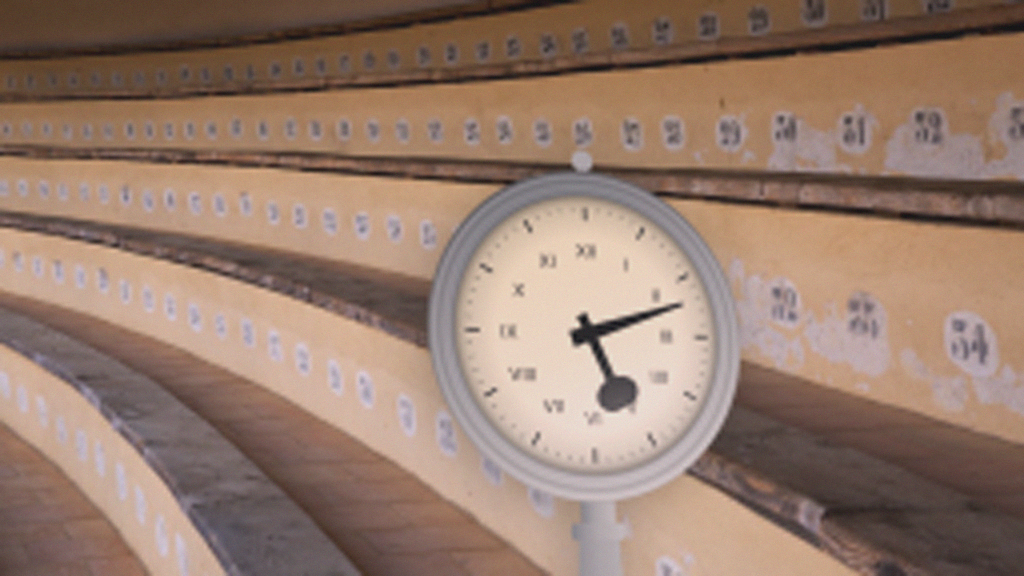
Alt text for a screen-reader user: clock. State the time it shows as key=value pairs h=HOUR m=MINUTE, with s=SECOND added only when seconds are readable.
h=5 m=12
